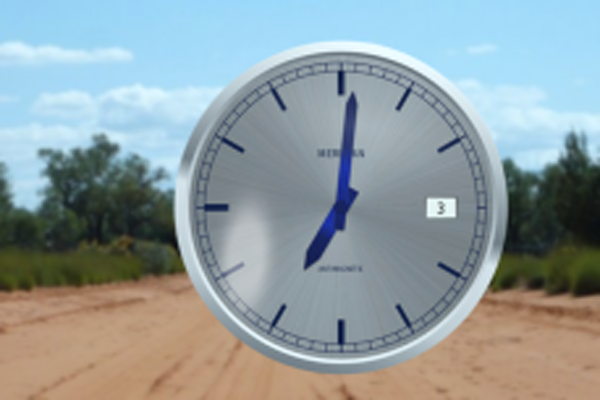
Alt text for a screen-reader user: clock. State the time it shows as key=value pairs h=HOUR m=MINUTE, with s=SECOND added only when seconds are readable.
h=7 m=1
